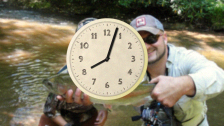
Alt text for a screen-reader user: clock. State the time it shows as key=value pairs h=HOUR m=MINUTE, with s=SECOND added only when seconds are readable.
h=8 m=3
